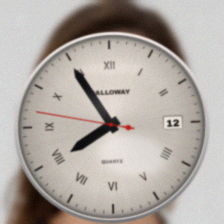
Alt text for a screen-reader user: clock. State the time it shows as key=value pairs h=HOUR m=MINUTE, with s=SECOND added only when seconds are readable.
h=7 m=54 s=47
